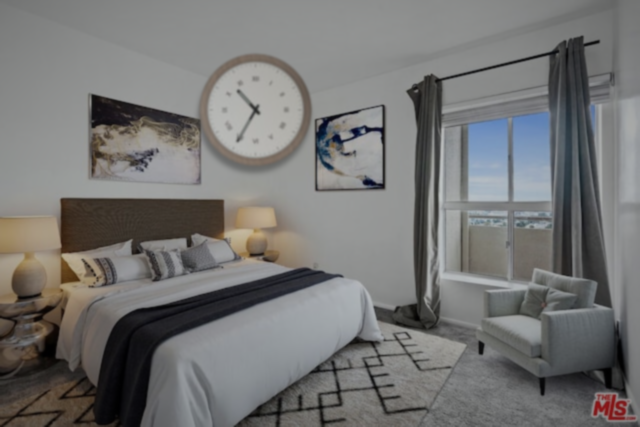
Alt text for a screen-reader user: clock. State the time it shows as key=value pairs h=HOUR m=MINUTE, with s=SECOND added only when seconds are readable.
h=10 m=35
